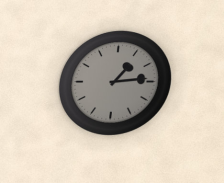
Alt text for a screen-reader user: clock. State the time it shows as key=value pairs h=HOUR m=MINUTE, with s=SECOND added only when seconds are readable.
h=1 m=14
